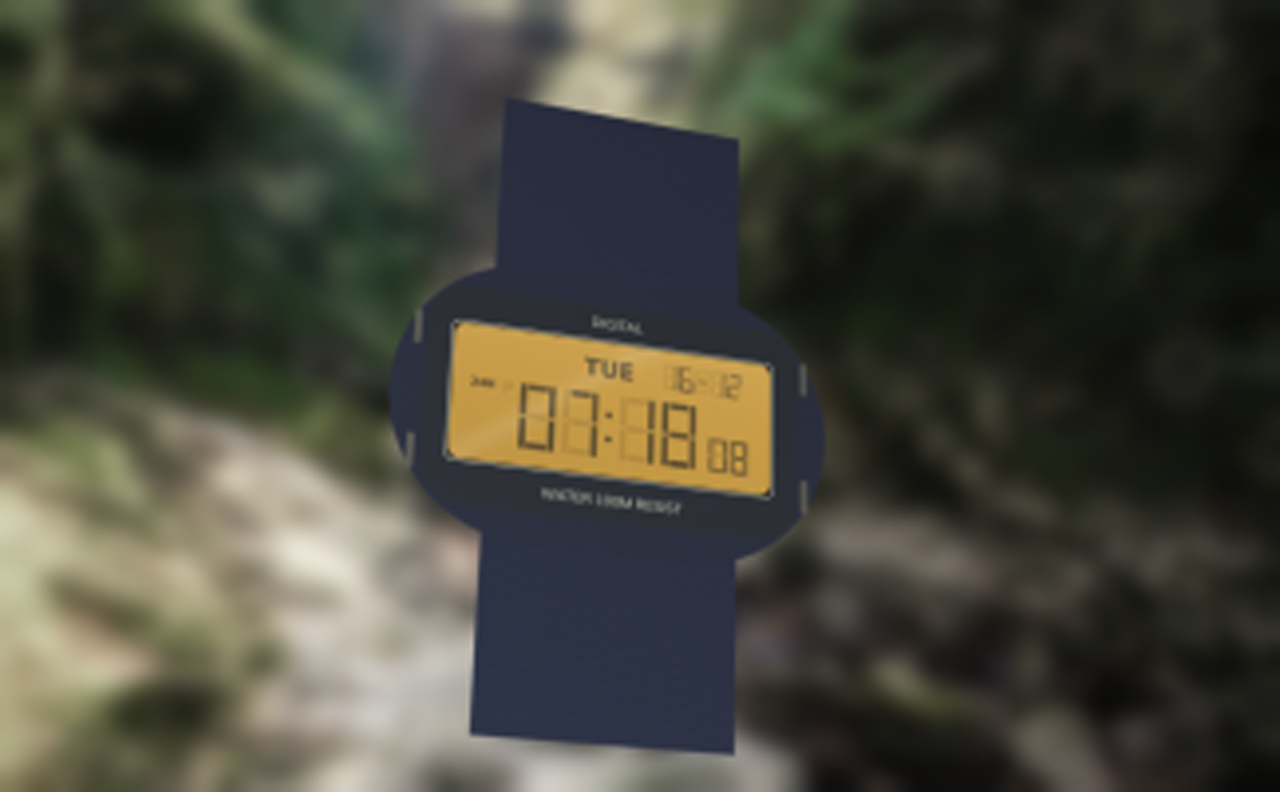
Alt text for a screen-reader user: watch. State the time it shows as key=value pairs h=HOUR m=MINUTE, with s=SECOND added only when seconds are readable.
h=7 m=18 s=8
